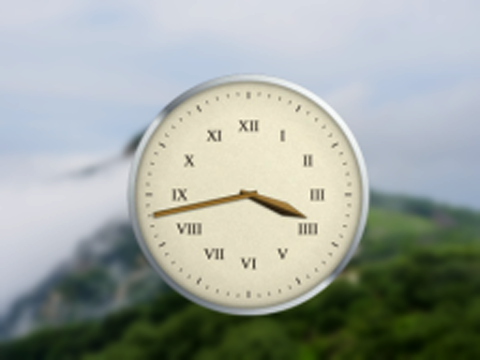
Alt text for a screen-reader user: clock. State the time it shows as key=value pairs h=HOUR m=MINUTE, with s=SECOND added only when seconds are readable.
h=3 m=43
